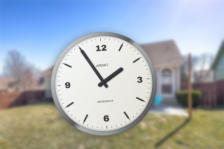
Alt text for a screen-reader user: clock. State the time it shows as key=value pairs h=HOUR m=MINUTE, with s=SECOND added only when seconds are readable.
h=1 m=55
